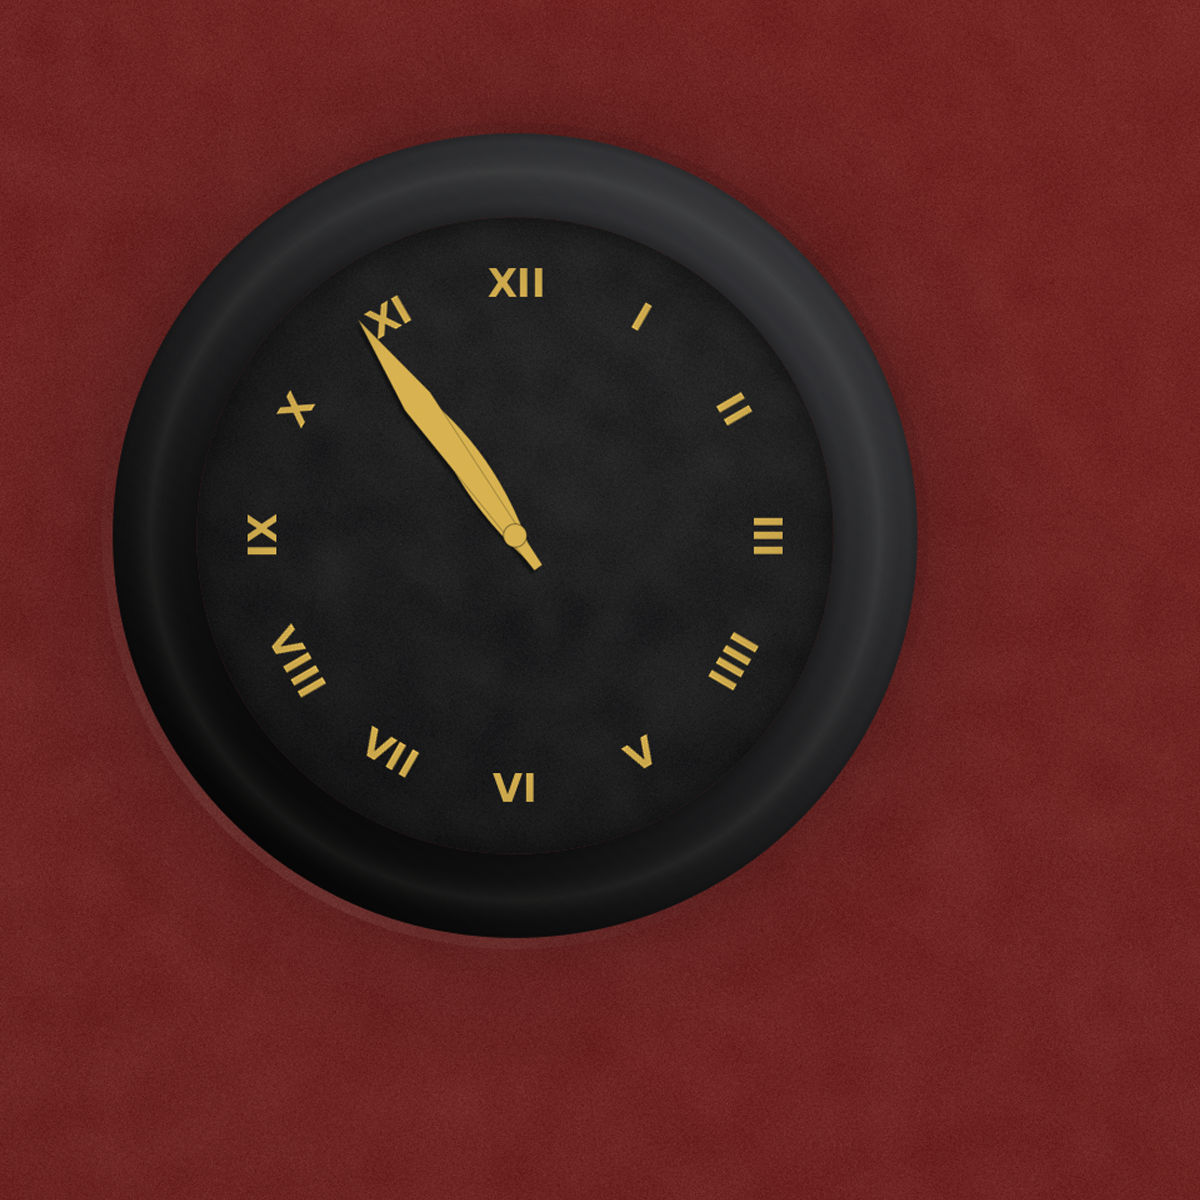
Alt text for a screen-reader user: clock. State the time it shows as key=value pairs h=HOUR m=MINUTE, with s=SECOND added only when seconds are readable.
h=10 m=54
